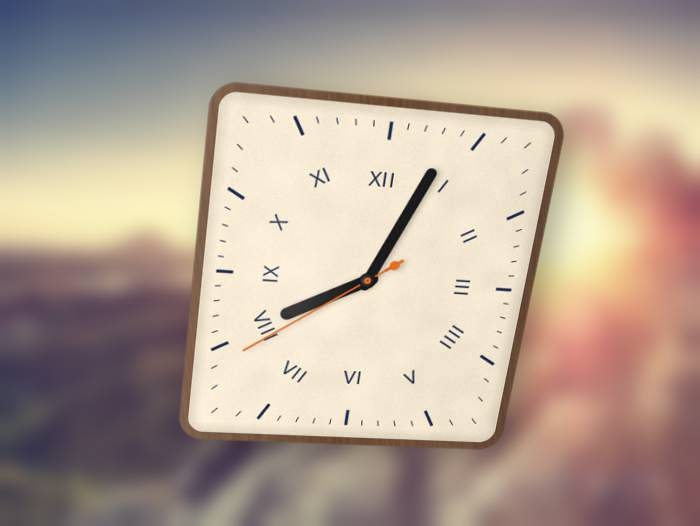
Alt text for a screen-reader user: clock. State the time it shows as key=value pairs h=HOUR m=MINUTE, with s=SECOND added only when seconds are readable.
h=8 m=3 s=39
